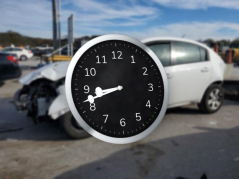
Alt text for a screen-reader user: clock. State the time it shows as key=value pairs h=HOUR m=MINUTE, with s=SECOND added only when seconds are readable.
h=8 m=42
